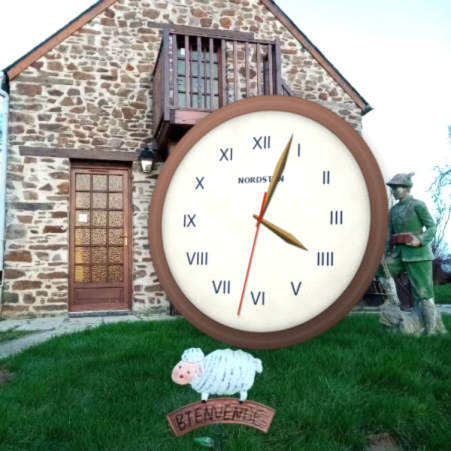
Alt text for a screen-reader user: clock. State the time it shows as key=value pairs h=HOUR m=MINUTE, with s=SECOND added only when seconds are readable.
h=4 m=3 s=32
